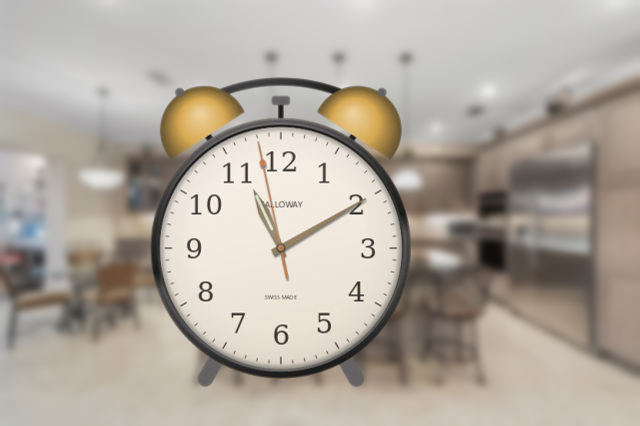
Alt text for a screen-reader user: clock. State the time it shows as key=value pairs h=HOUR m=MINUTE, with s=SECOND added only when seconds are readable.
h=11 m=9 s=58
